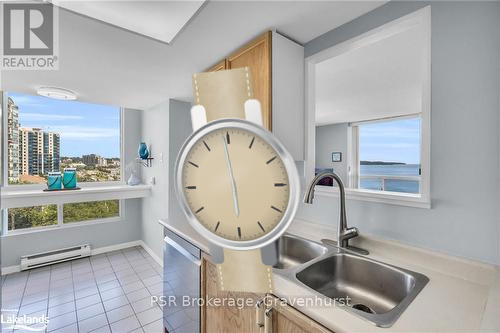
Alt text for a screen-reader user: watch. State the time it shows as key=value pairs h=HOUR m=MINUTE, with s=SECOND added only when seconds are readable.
h=5 m=59
